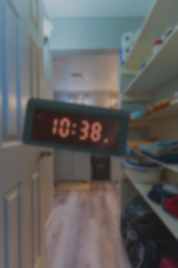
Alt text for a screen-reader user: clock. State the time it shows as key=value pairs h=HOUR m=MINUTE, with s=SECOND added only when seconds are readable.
h=10 m=38
